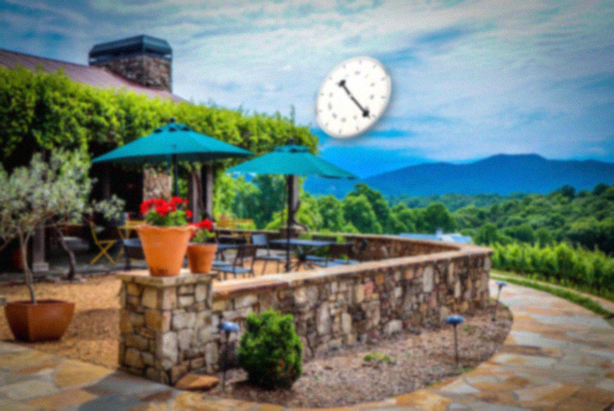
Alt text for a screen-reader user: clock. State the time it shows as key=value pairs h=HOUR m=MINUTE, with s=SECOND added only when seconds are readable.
h=10 m=21
